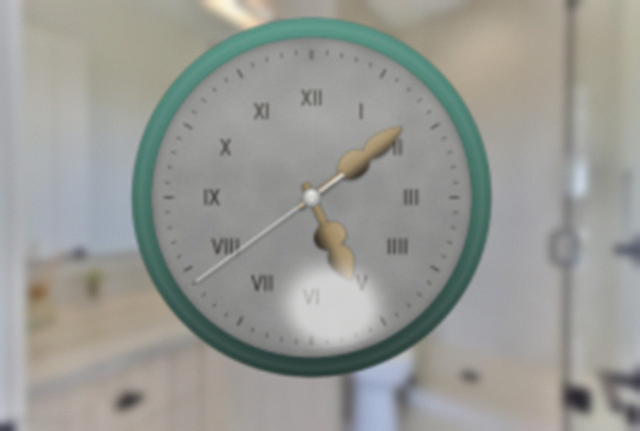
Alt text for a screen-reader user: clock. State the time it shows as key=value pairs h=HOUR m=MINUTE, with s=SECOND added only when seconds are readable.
h=5 m=8 s=39
